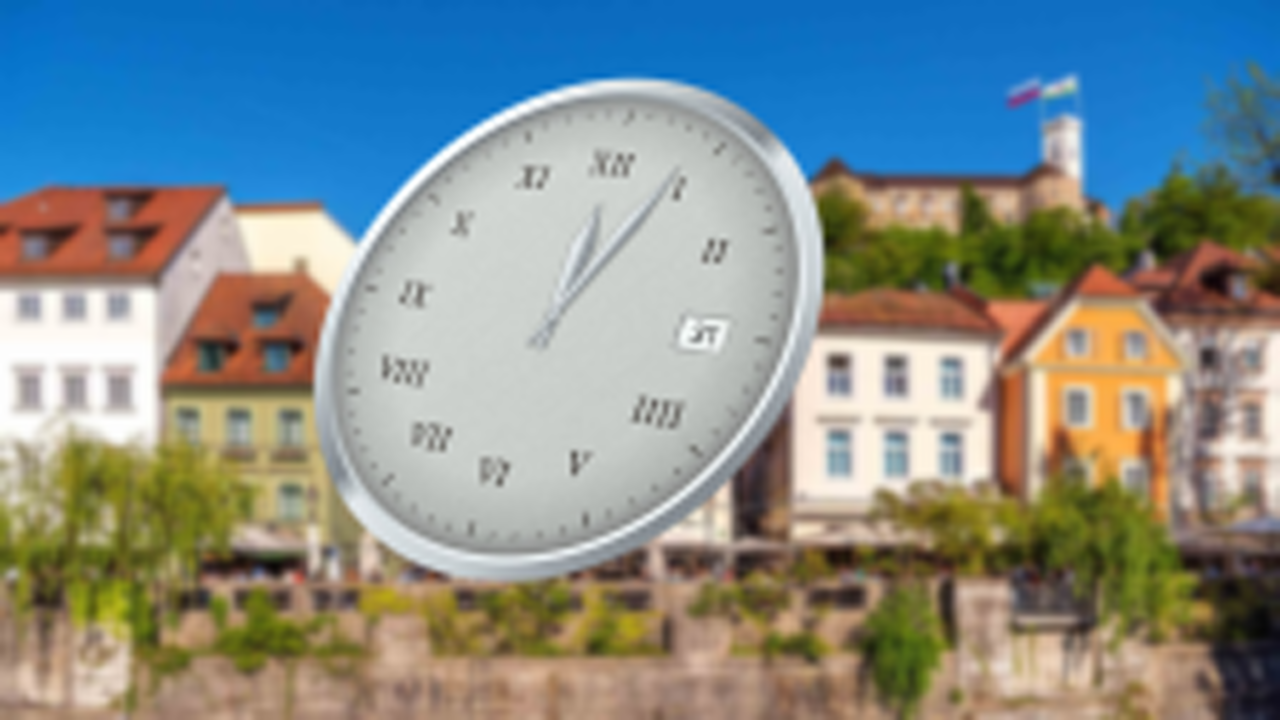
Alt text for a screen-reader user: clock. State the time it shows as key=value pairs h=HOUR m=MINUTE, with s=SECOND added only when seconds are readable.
h=12 m=4
